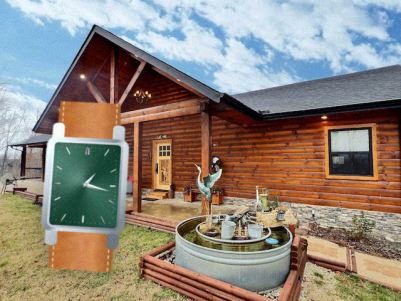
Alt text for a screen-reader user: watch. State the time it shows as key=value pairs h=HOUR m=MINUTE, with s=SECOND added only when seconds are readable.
h=1 m=17
